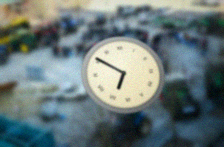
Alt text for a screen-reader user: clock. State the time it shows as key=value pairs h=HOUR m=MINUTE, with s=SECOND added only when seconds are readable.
h=6 m=51
